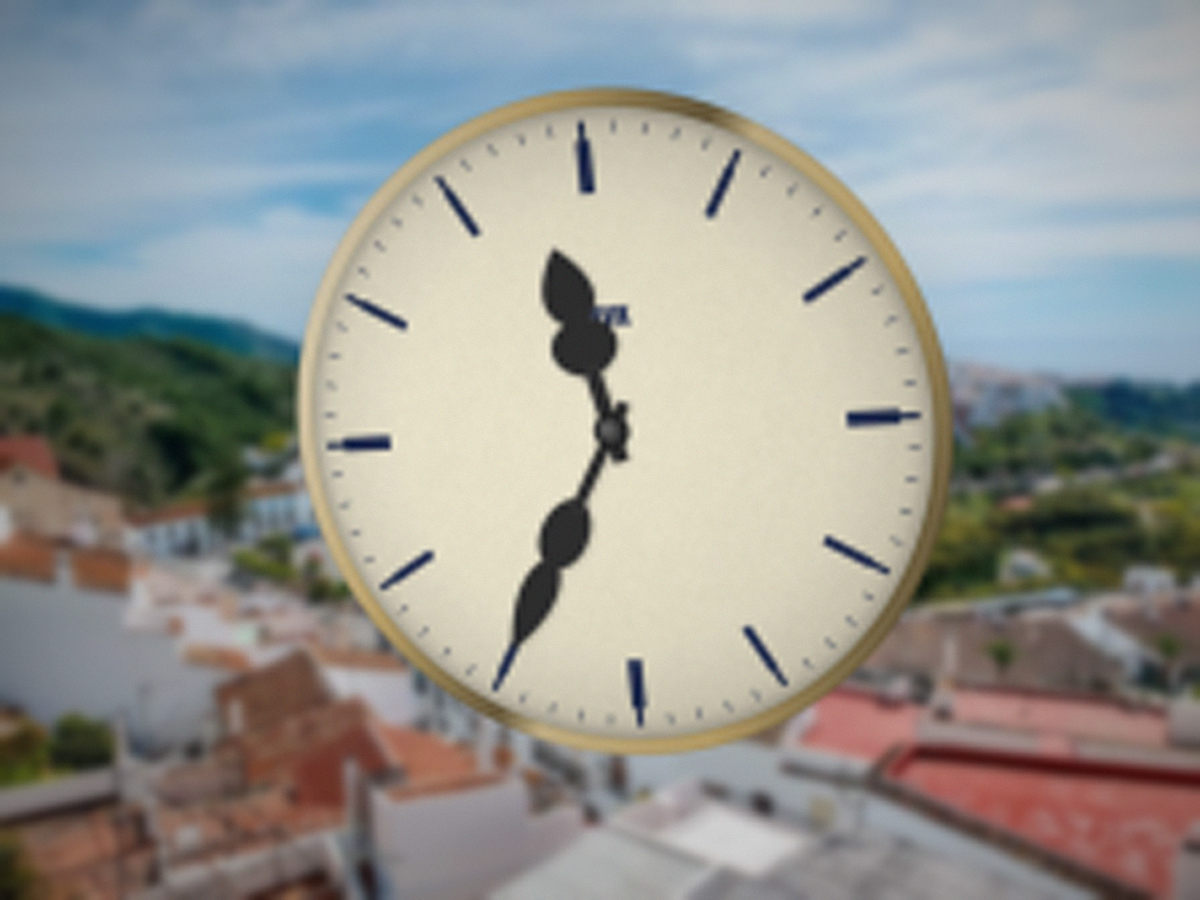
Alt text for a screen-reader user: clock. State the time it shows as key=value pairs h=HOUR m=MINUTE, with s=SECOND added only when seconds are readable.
h=11 m=35
